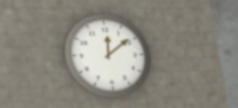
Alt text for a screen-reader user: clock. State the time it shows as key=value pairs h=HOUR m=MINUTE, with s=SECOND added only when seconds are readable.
h=12 m=9
